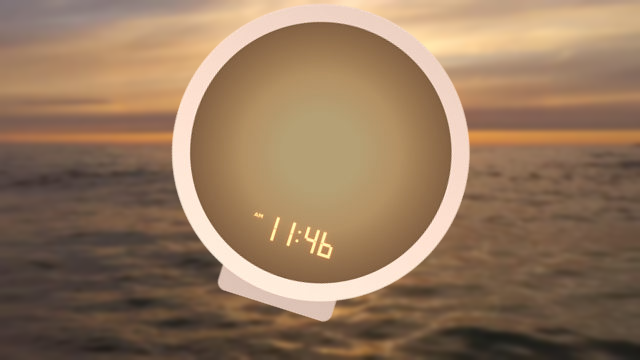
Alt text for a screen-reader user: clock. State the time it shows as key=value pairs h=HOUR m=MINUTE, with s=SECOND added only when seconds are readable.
h=11 m=46
